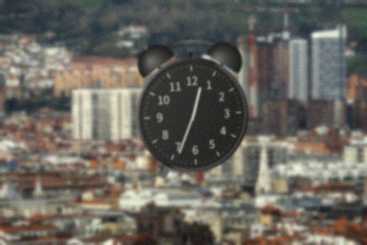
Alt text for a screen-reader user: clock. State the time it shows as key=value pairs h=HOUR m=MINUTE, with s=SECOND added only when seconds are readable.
h=12 m=34
